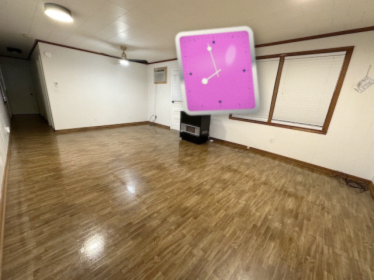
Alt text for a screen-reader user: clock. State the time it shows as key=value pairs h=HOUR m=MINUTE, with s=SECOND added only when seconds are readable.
h=7 m=58
